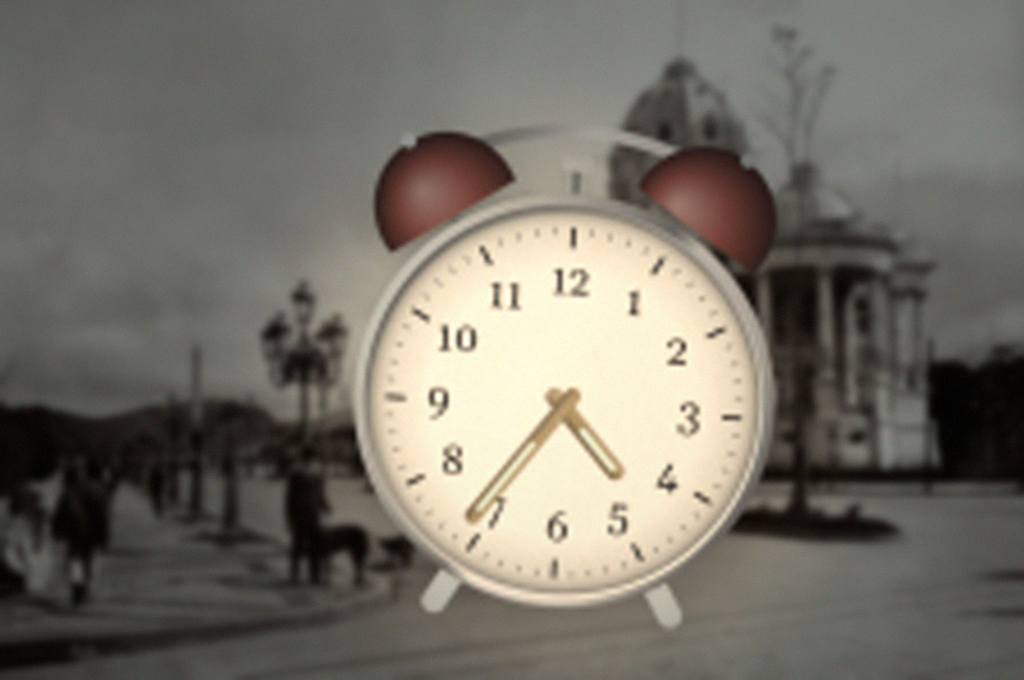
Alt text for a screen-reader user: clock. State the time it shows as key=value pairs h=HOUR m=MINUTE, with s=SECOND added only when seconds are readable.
h=4 m=36
